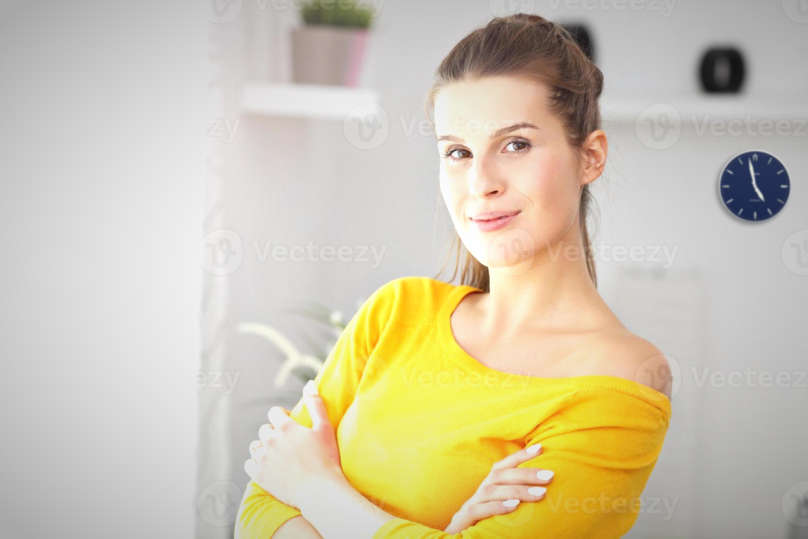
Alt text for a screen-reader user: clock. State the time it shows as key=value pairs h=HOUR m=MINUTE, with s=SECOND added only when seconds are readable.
h=4 m=58
